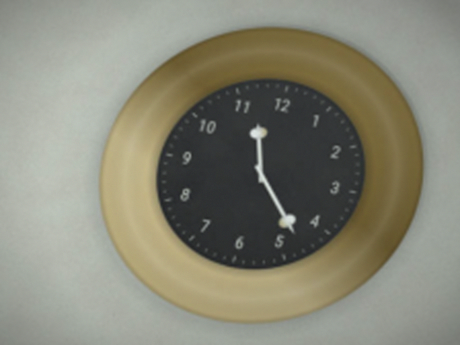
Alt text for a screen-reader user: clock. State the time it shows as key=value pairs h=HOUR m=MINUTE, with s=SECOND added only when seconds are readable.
h=11 m=23
